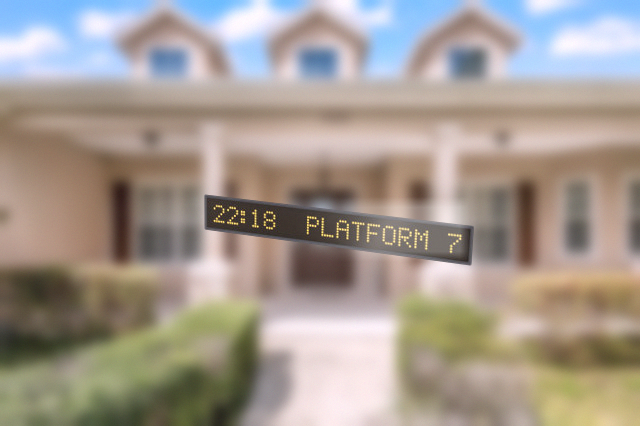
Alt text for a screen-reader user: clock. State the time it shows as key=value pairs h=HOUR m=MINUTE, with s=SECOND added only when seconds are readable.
h=22 m=18
